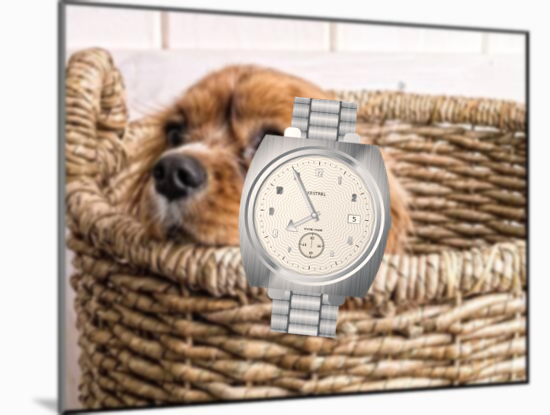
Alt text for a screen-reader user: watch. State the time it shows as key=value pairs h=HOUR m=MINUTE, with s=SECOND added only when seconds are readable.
h=7 m=55
